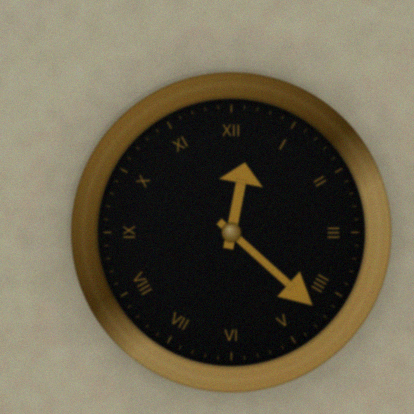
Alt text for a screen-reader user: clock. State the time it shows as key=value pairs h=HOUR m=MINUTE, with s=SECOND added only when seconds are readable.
h=12 m=22
